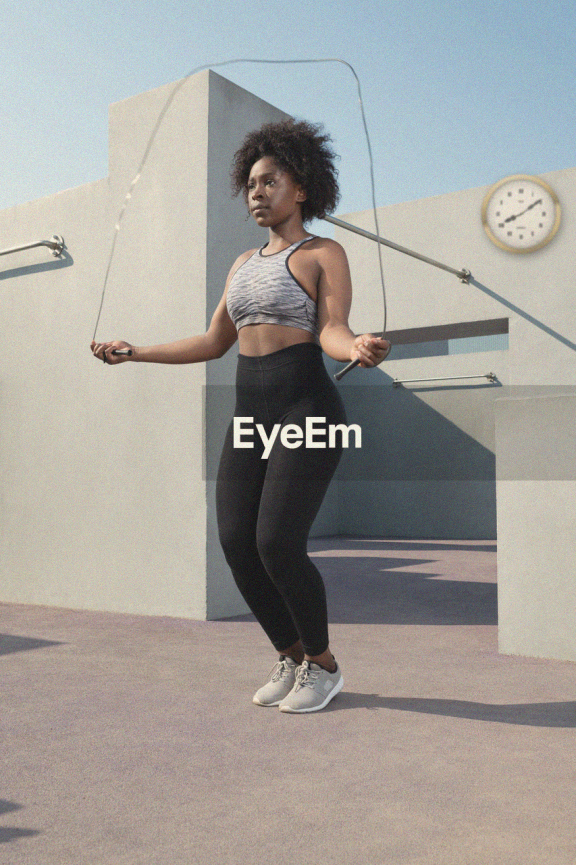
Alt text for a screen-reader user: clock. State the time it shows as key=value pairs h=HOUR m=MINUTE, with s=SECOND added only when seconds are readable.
h=8 m=9
